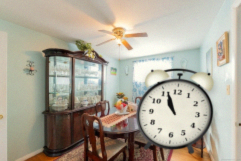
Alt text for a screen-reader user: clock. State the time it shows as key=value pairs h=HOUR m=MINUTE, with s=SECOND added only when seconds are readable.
h=10 m=56
